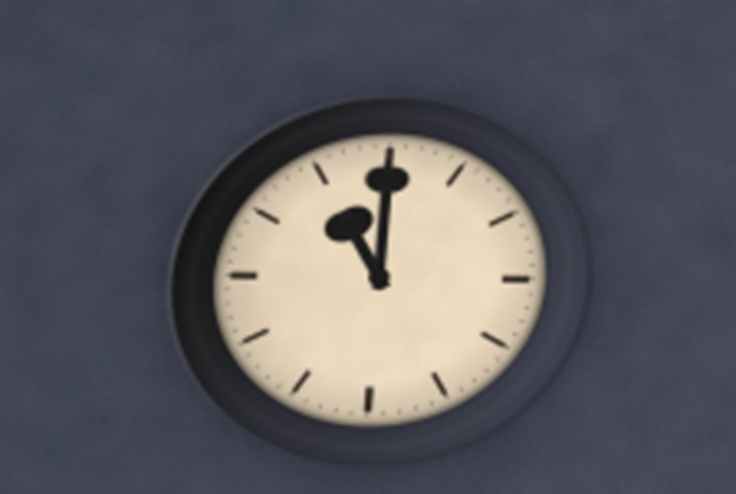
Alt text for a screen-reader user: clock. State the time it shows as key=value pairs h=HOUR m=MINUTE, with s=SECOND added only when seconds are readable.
h=11 m=0
